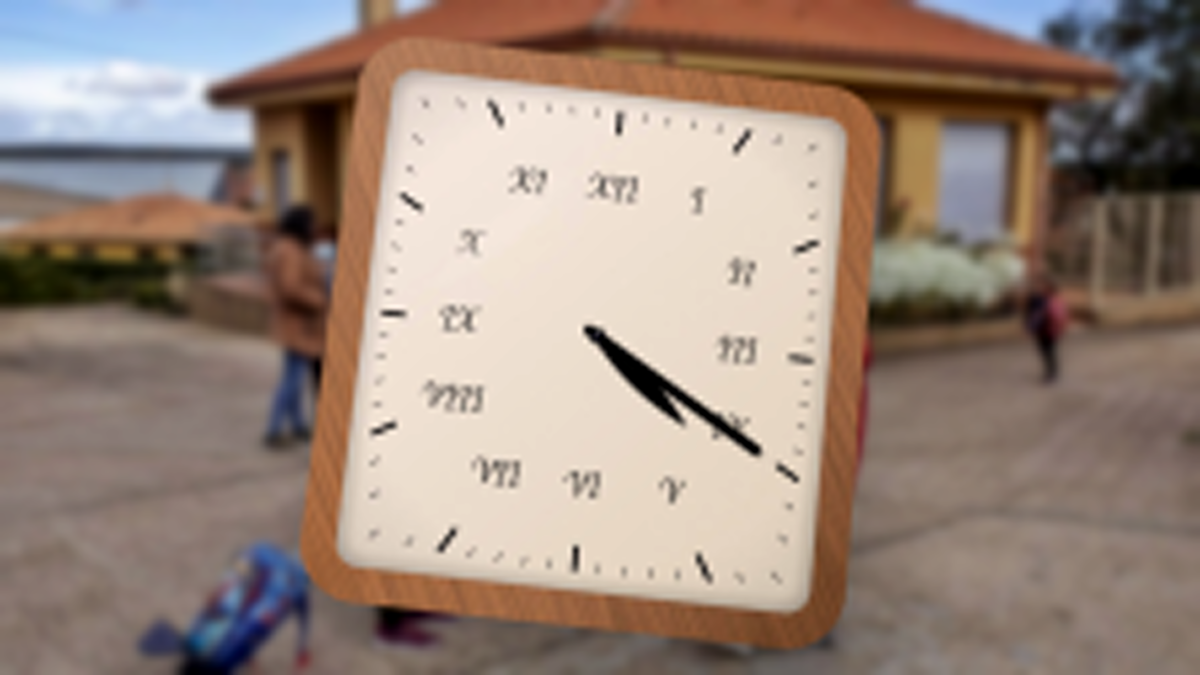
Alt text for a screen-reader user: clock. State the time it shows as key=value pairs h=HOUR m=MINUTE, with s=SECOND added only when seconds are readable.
h=4 m=20
